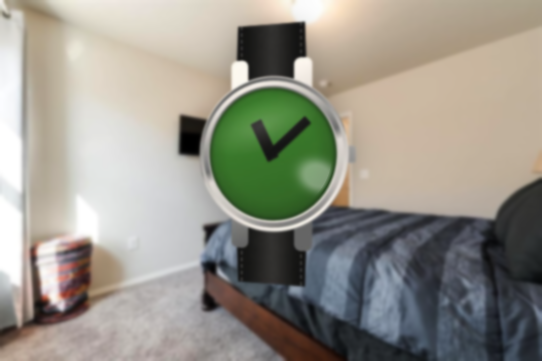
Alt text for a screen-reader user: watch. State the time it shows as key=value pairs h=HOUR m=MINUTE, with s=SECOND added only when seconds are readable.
h=11 m=8
